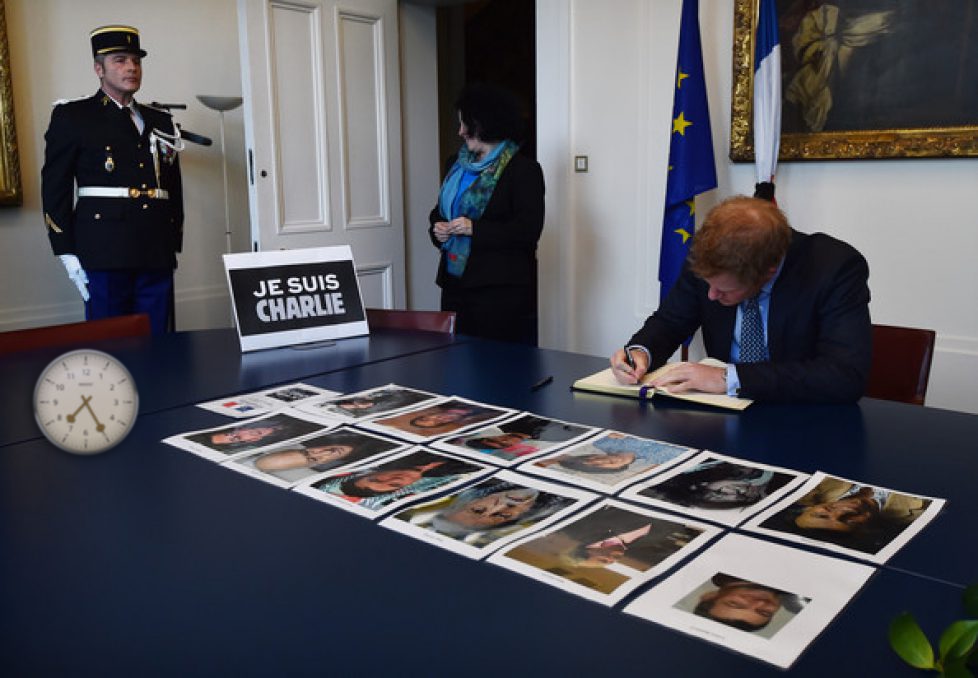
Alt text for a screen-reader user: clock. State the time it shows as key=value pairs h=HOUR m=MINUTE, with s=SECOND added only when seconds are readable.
h=7 m=25
